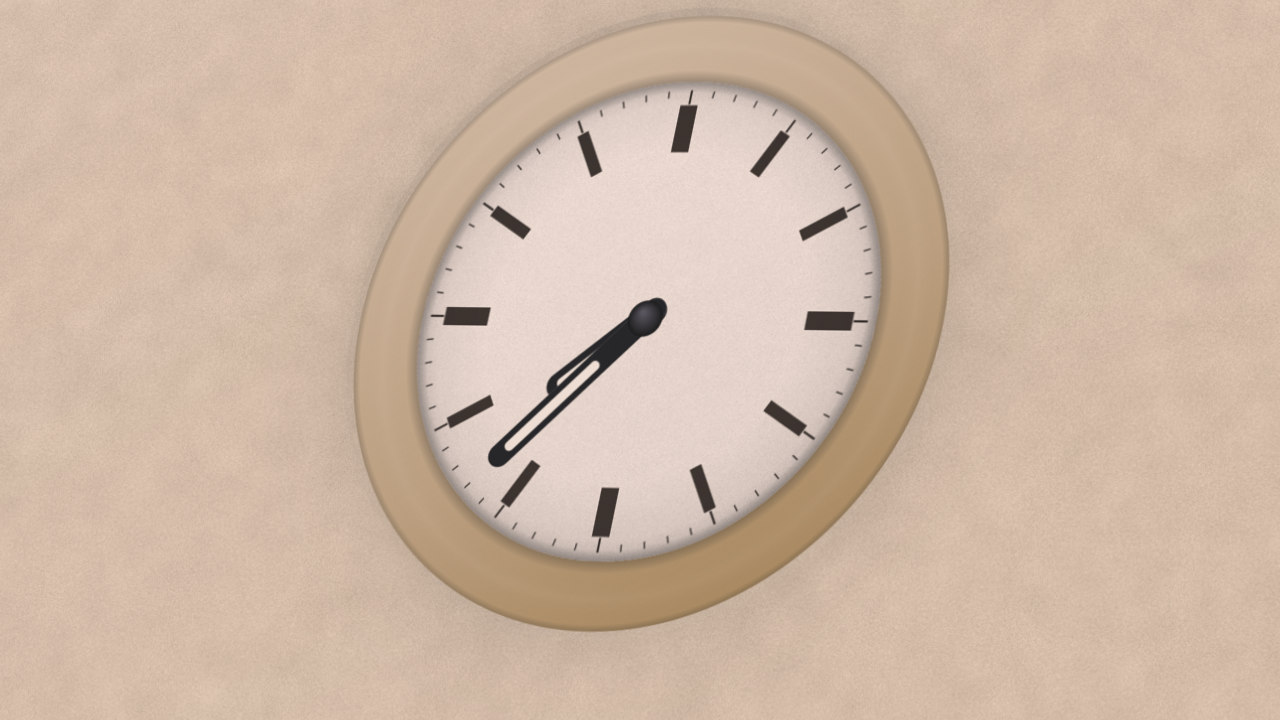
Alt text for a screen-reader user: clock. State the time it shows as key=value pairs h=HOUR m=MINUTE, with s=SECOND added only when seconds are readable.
h=7 m=37
